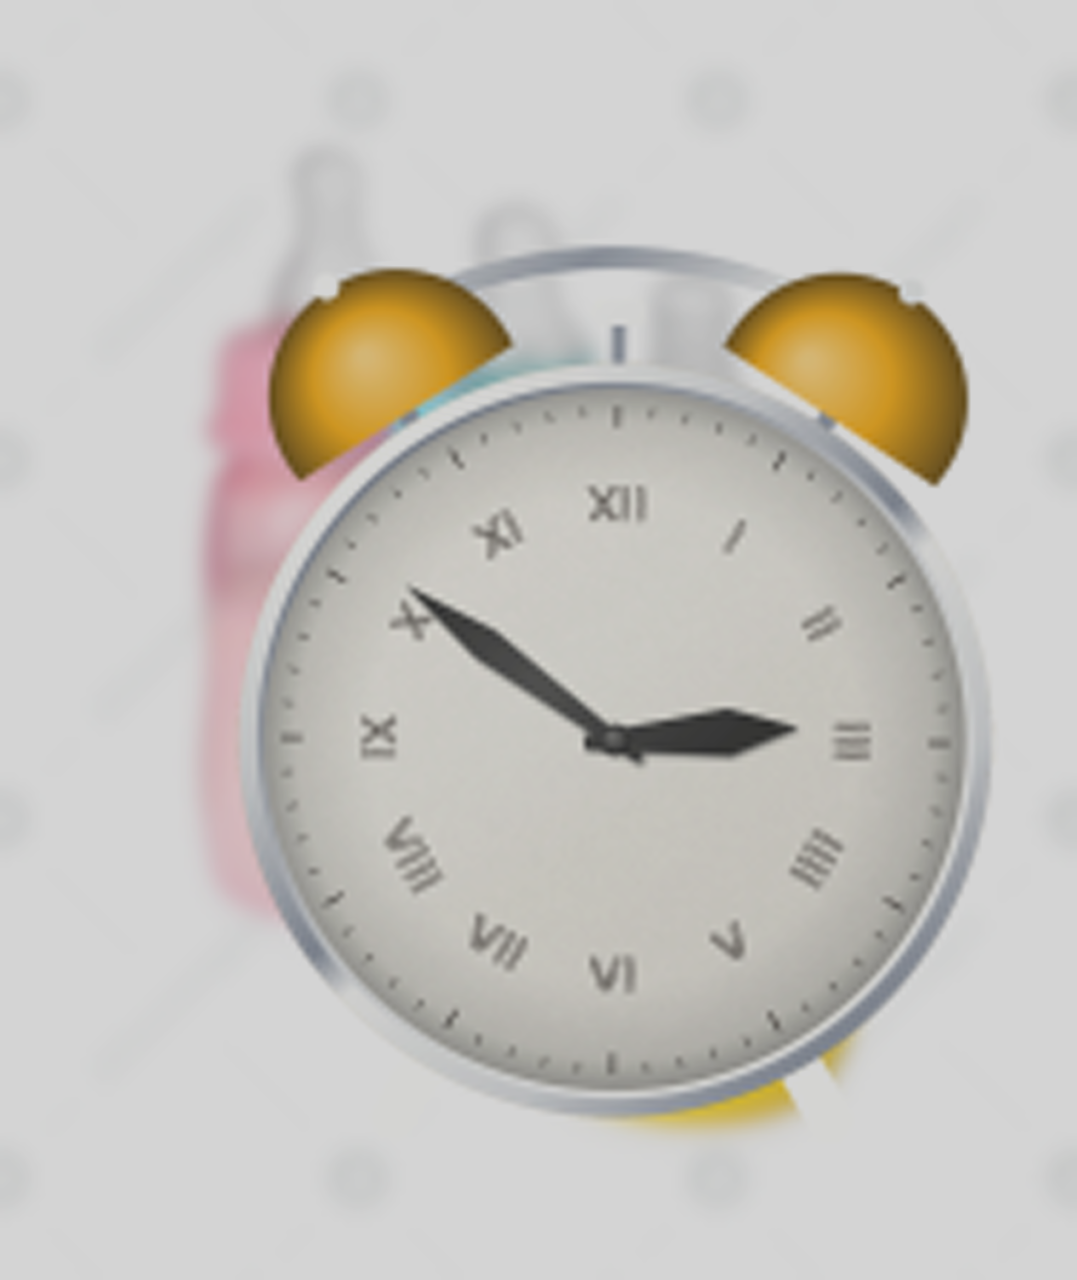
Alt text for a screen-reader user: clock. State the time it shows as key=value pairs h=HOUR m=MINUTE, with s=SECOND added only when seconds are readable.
h=2 m=51
